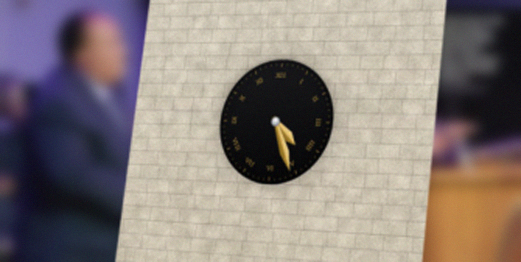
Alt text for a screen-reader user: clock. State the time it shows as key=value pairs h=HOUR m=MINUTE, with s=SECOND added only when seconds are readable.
h=4 m=26
